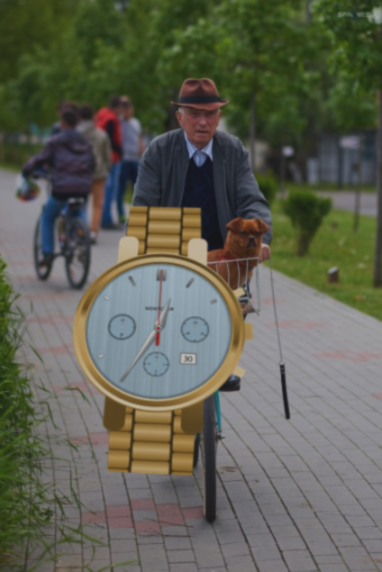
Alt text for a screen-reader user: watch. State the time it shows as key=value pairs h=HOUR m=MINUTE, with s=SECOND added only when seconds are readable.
h=12 m=35
